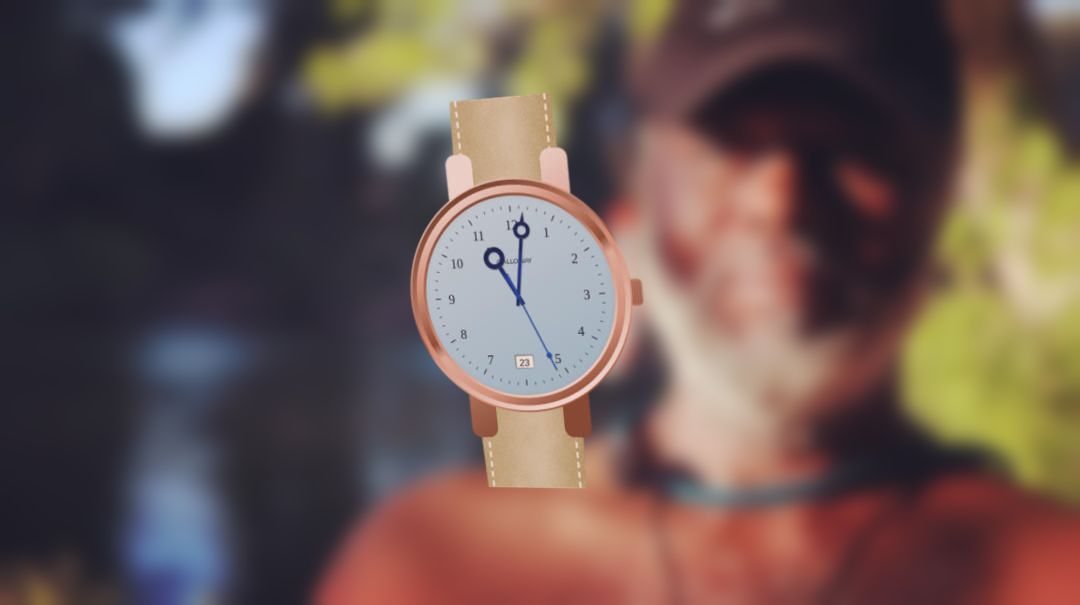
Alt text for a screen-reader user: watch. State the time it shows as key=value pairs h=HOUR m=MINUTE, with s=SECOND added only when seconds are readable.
h=11 m=1 s=26
